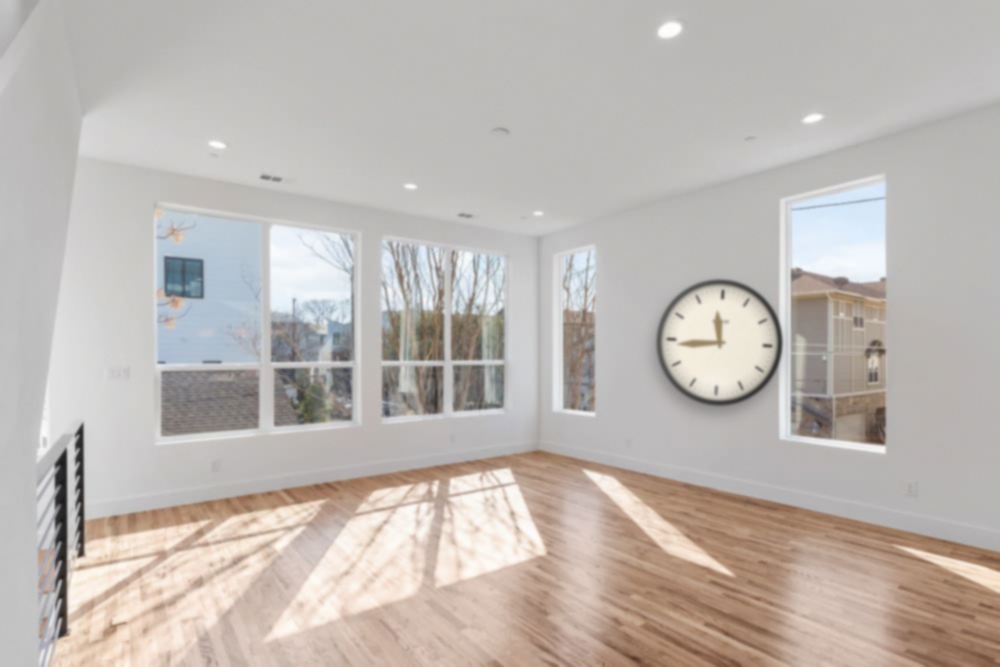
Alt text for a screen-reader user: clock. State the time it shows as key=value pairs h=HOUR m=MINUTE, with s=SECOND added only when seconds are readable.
h=11 m=44
